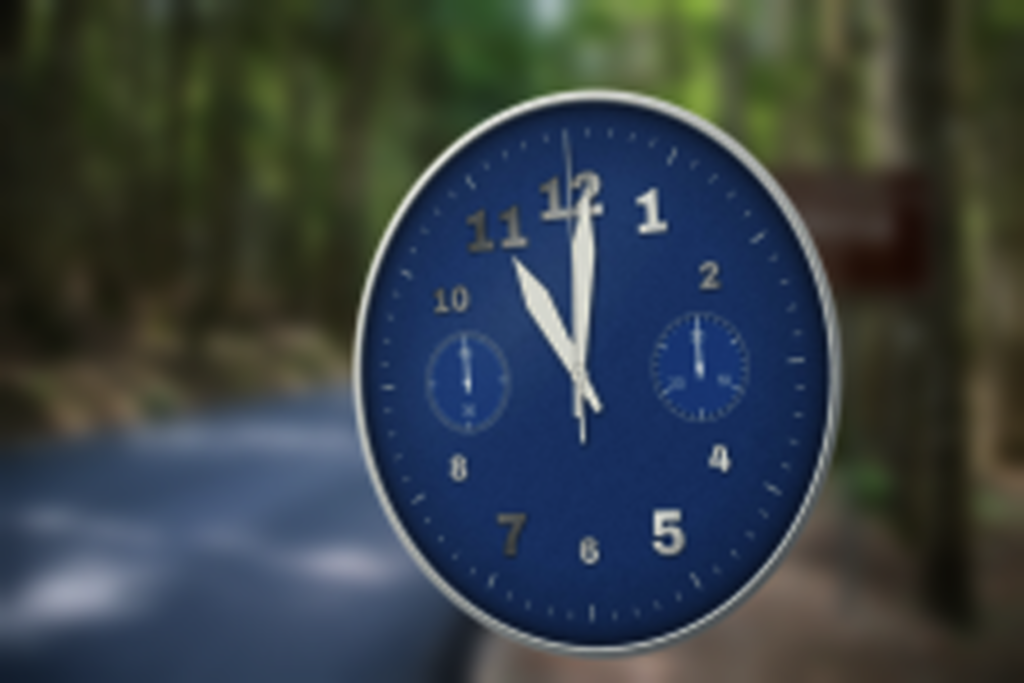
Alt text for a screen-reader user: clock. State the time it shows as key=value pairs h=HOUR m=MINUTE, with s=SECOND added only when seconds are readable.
h=11 m=1
